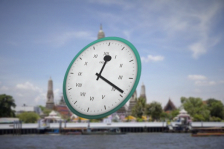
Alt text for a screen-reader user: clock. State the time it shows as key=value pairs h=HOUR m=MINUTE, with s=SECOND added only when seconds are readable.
h=12 m=19
